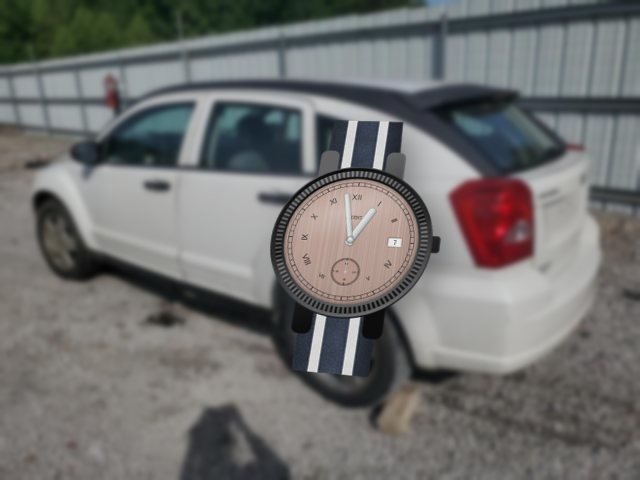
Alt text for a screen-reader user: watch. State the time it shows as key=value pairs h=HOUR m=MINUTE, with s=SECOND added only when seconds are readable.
h=12 m=58
